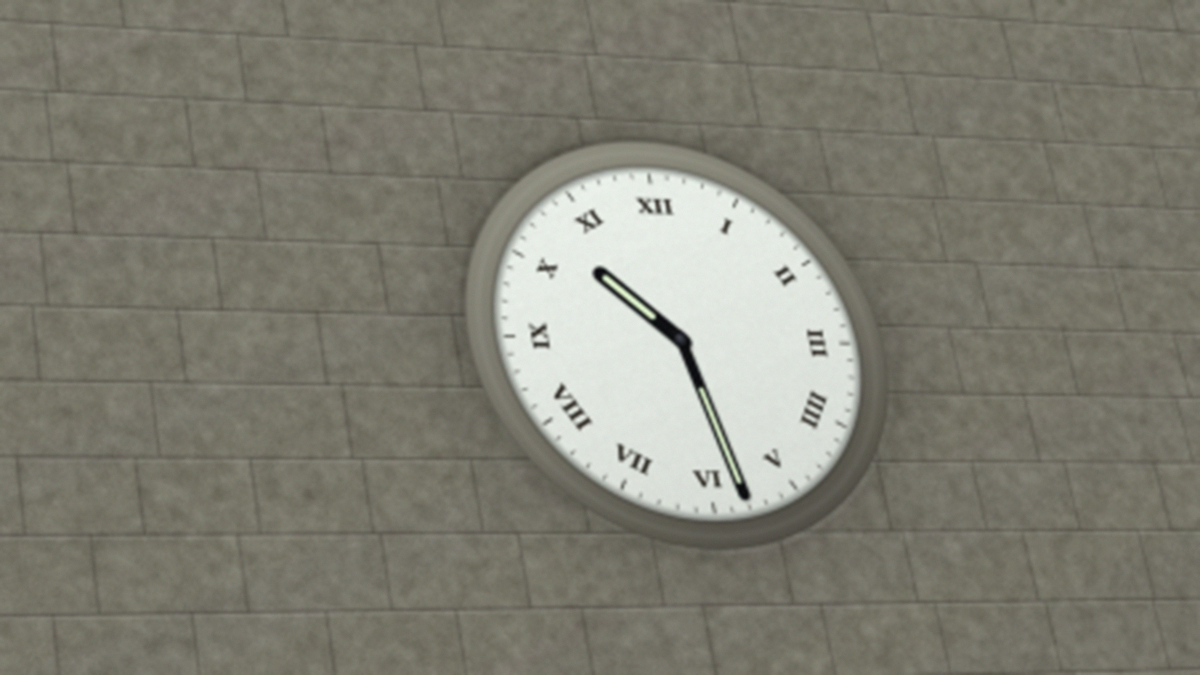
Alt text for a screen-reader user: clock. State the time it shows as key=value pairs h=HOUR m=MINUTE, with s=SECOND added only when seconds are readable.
h=10 m=28
